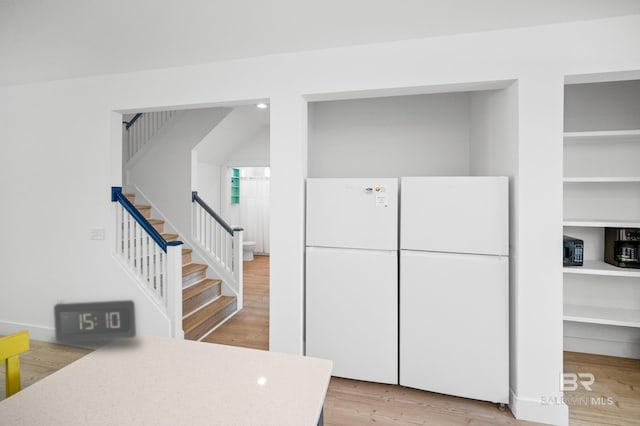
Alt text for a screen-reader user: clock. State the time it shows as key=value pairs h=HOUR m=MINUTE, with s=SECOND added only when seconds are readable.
h=15 m=10
